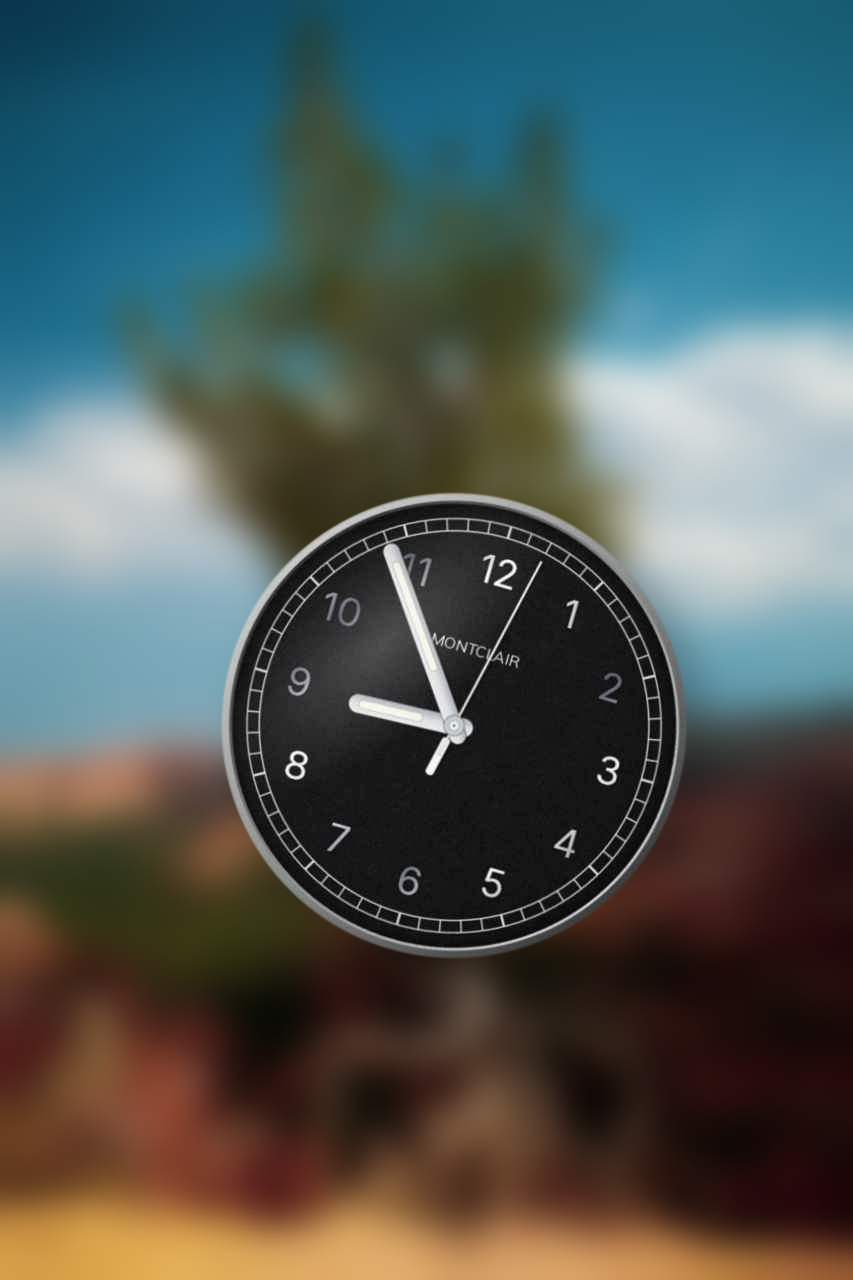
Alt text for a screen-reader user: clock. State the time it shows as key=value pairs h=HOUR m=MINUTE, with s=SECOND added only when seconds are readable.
h=8 m=54 s=2
